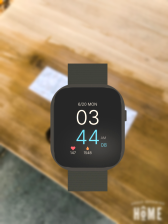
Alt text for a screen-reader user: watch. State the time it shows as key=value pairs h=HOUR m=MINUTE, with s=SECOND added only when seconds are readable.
h=3 m=44
